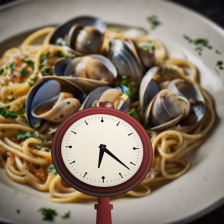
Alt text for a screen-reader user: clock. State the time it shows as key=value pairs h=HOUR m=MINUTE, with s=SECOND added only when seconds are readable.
h=6 m=22
